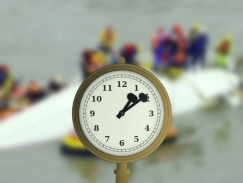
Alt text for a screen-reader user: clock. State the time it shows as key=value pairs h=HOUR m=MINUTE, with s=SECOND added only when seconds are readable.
h=1 m=9
